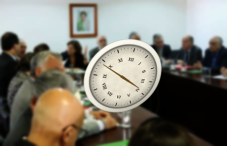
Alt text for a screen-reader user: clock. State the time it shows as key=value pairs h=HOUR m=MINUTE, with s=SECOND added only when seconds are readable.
h=3 m=49
